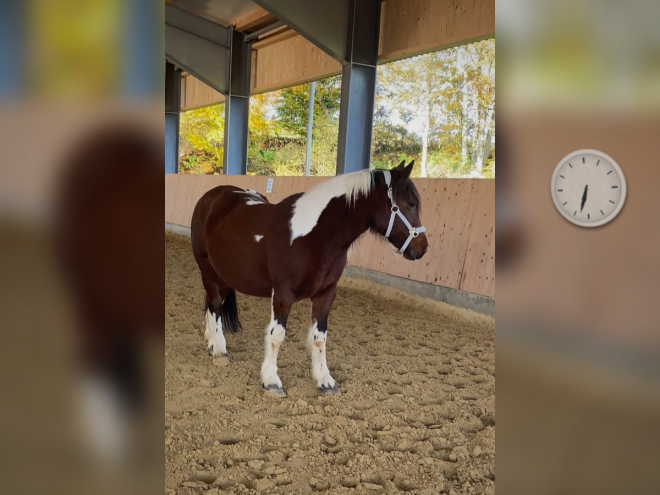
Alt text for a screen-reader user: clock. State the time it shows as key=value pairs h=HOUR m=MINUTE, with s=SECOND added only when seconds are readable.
h=6 m=33
